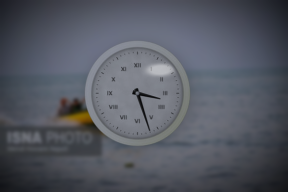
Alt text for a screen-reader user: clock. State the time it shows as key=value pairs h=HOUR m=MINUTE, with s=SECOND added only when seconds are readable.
h=3 m=27
